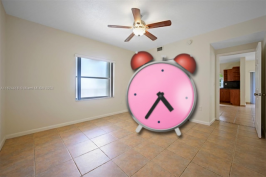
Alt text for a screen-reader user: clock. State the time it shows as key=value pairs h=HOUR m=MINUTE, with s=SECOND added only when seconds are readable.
h=4 m=35
